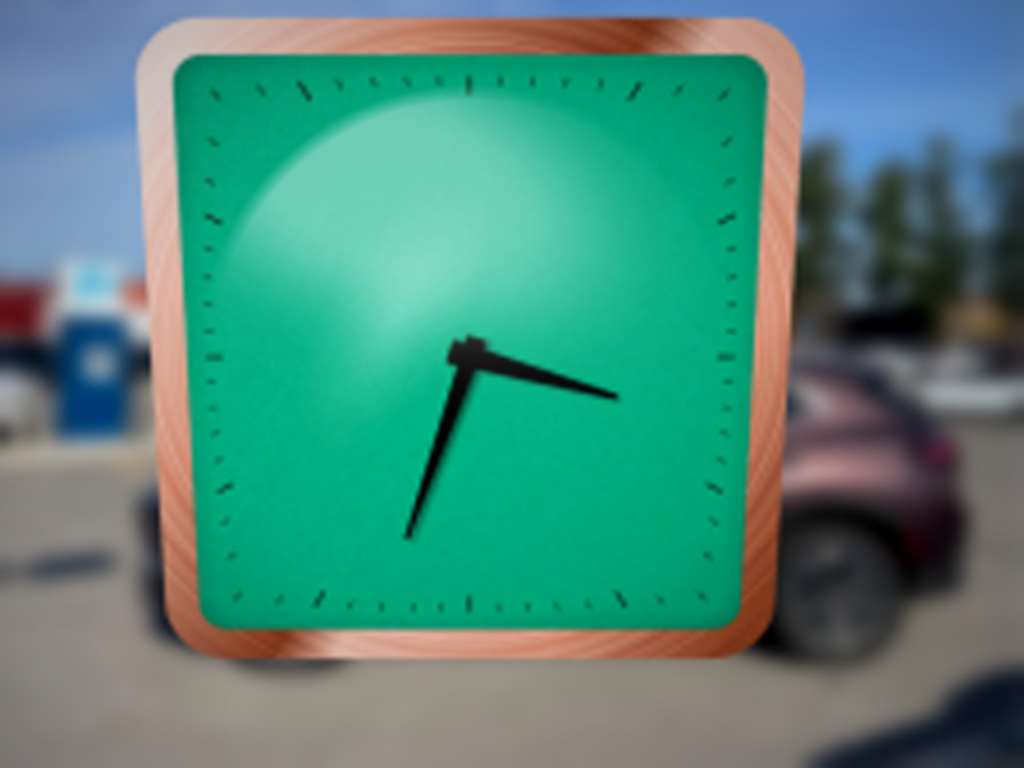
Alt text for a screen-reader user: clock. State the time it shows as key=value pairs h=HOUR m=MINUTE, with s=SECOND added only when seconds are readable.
h=3 m=33
